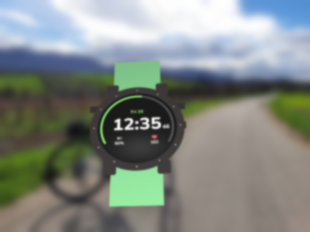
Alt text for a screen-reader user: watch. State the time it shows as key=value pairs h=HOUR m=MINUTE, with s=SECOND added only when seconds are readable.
h=12 m=35
